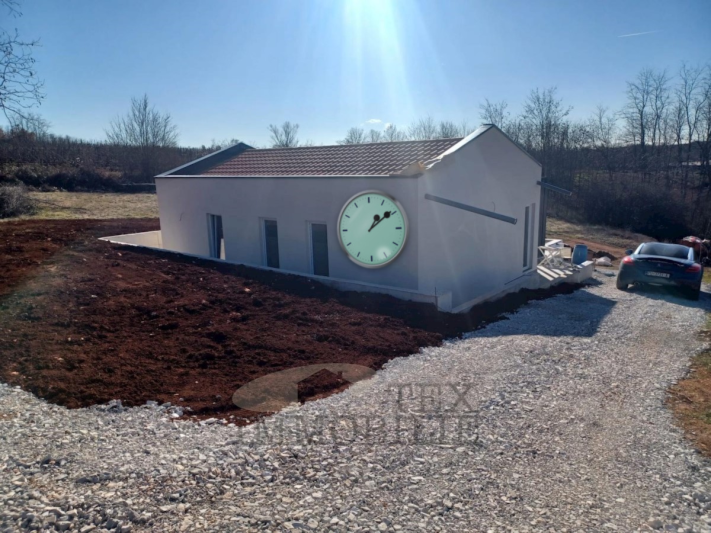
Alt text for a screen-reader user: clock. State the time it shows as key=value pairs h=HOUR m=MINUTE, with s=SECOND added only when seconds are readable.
h=1 m=9
